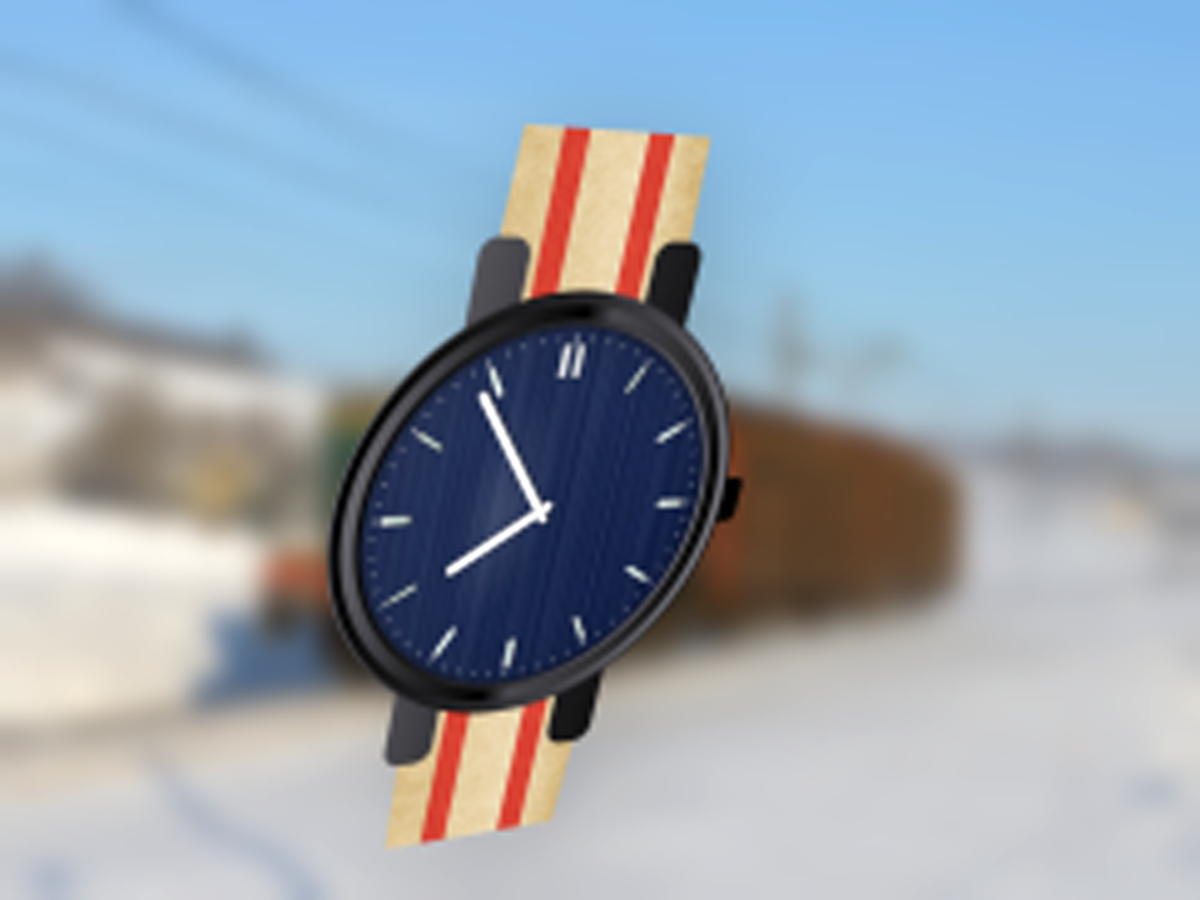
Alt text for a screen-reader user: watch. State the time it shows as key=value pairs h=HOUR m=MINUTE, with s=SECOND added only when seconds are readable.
h=7 m=54
